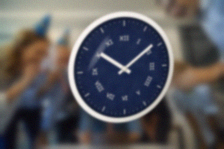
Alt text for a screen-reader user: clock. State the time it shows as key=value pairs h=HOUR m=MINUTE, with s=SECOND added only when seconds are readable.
h=10 m=9
